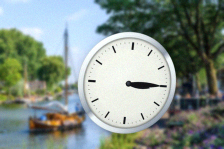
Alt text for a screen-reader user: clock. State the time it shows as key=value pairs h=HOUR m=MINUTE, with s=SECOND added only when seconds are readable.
h=3 m=15
